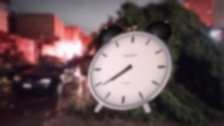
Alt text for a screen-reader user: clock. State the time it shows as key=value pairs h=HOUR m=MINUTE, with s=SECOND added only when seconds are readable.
h=7 m=39
